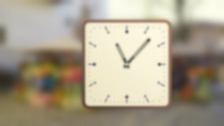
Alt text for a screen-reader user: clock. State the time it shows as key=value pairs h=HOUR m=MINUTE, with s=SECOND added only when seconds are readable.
h=11 m=7
